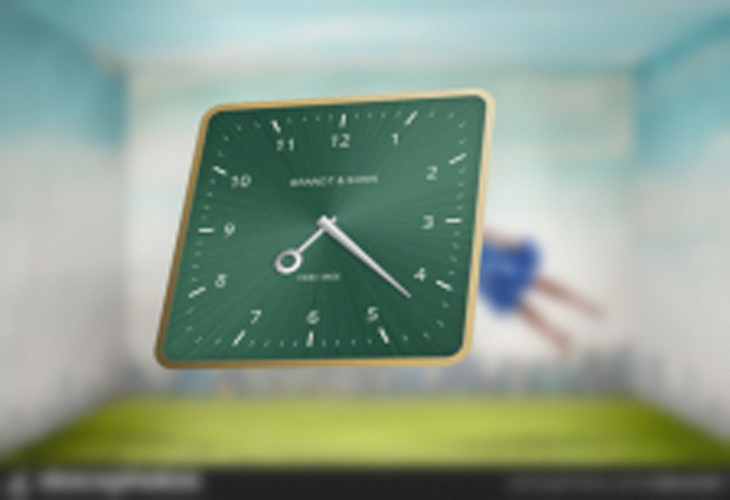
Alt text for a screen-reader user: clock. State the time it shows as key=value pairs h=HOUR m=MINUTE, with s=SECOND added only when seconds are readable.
h=7 m=22
